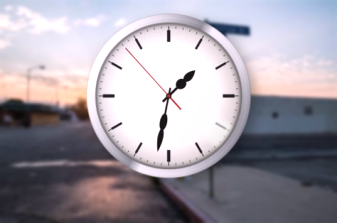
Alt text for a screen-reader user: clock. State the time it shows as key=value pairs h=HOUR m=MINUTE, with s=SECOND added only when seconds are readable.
h=1 m=31 s=53
